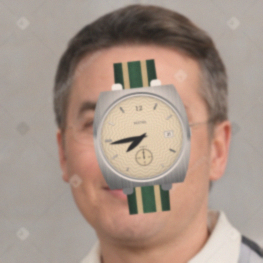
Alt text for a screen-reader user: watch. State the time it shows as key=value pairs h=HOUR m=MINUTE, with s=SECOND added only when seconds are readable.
h=7 m=44
